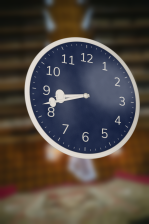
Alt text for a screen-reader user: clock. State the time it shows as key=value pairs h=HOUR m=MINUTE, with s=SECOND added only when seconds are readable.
h=8 m=42
